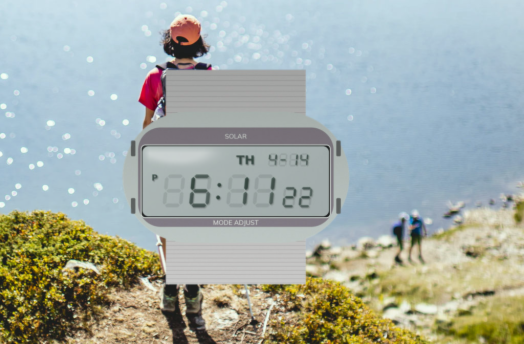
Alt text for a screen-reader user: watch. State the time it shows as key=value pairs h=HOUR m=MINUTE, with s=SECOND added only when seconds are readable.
h=6 m=11 s=22
